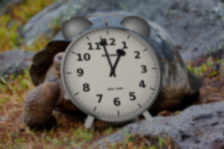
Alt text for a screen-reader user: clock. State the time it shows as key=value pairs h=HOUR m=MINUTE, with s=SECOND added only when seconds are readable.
h=12 m=58
